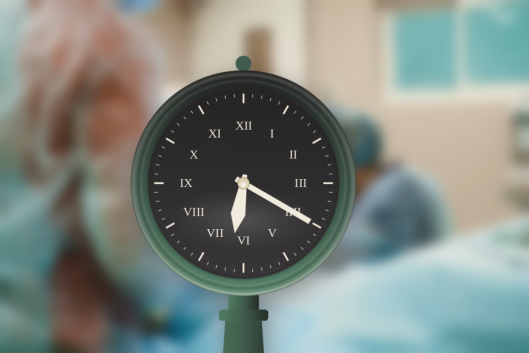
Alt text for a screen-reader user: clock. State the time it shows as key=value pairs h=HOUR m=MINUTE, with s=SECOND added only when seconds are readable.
h=6 m=20
